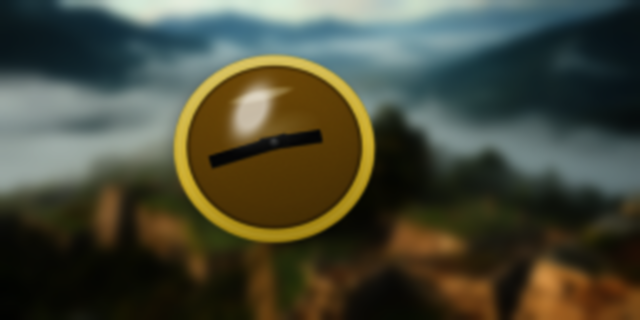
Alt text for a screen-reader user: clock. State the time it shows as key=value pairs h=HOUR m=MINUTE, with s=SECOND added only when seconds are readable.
h=2 m=42
